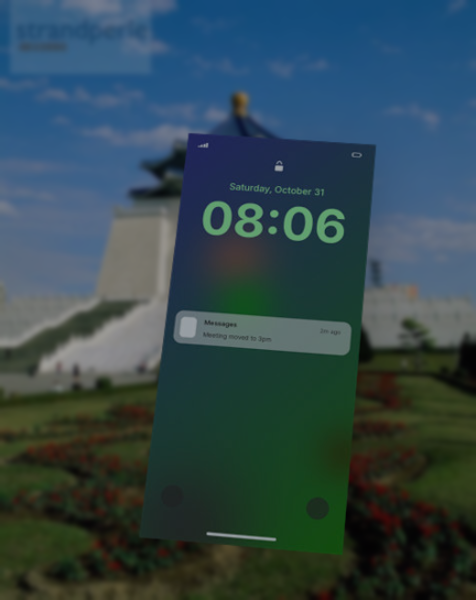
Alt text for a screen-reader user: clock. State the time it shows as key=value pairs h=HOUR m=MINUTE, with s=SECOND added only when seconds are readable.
h=8 m=6
